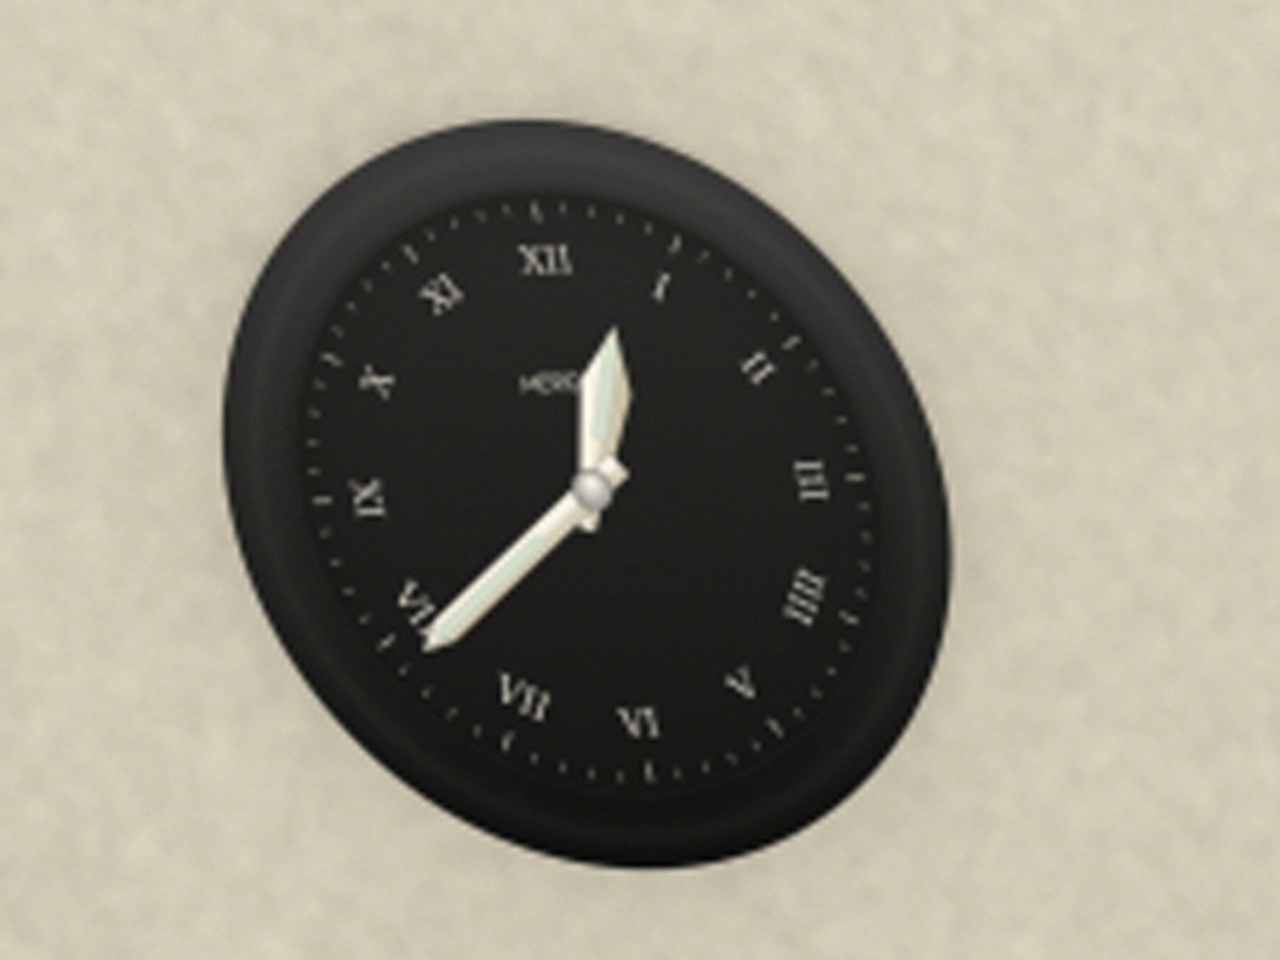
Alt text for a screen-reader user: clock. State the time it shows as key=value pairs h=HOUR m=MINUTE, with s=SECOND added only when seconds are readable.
h=12 m=39
